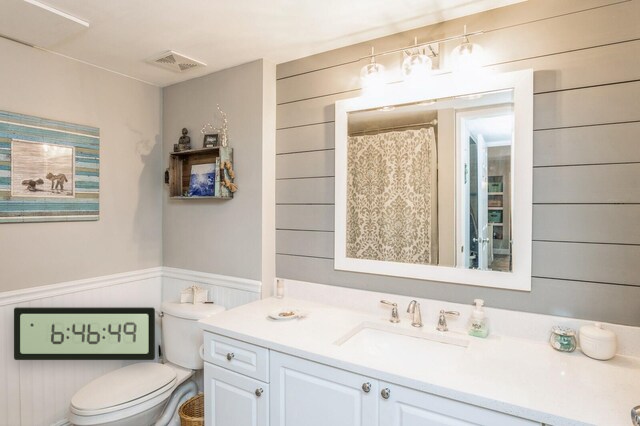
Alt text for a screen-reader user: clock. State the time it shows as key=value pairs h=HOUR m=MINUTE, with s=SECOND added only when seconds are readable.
h=6 m=46 s=49
